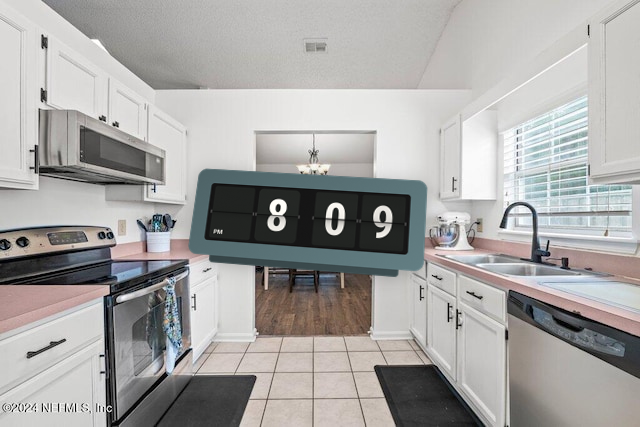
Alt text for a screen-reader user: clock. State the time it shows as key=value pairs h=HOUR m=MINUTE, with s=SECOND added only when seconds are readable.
h=8 m=9
